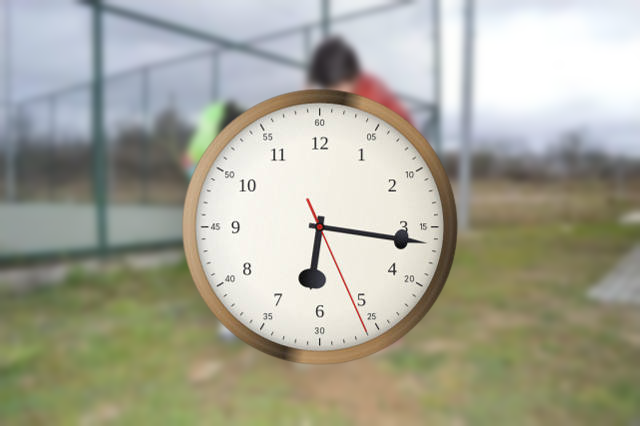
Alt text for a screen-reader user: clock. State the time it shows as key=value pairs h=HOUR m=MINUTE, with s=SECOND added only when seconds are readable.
h=6 m=16 s=26
